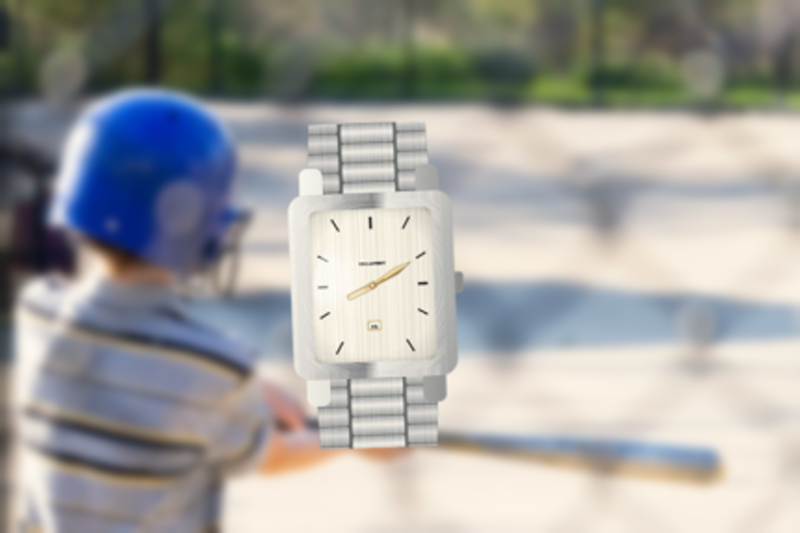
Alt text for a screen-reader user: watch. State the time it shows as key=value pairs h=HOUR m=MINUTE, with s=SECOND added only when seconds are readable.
h=8 m=10
